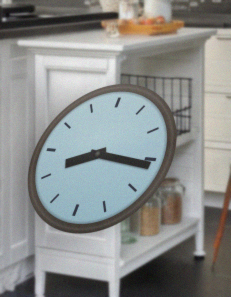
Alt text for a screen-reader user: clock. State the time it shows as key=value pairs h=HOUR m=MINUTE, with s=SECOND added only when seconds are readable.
h=8 m=16
